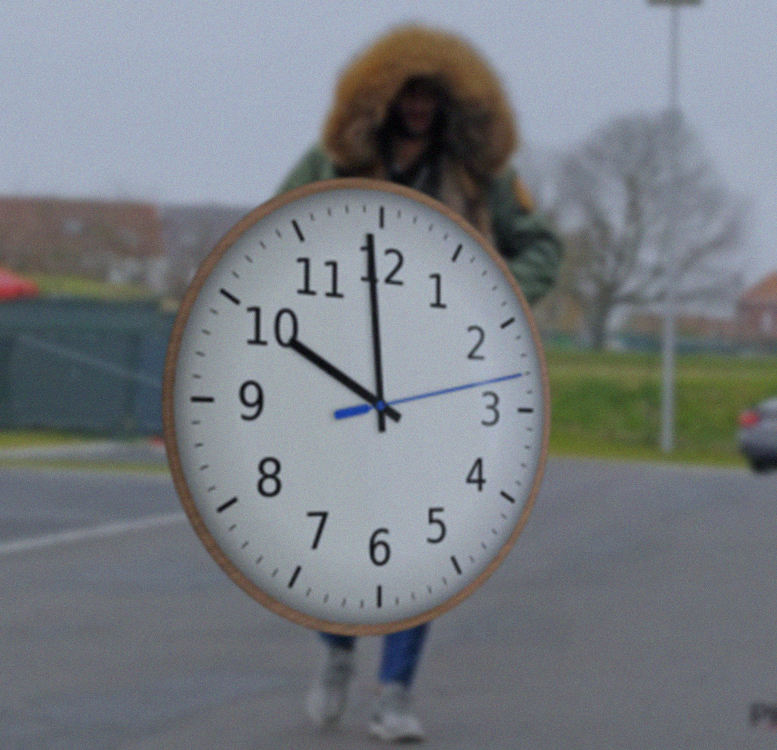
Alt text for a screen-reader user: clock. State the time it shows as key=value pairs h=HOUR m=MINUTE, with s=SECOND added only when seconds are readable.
h=9 m=59 s=13
